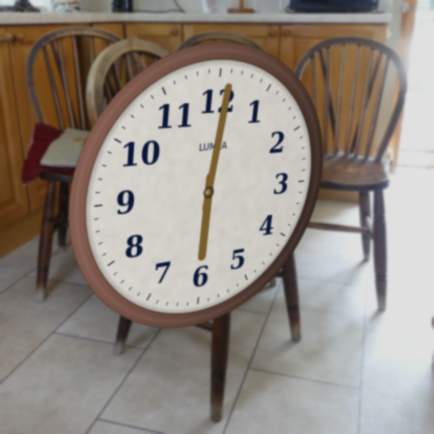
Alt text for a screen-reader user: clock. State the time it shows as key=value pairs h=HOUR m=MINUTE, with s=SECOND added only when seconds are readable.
h=6 m=1
